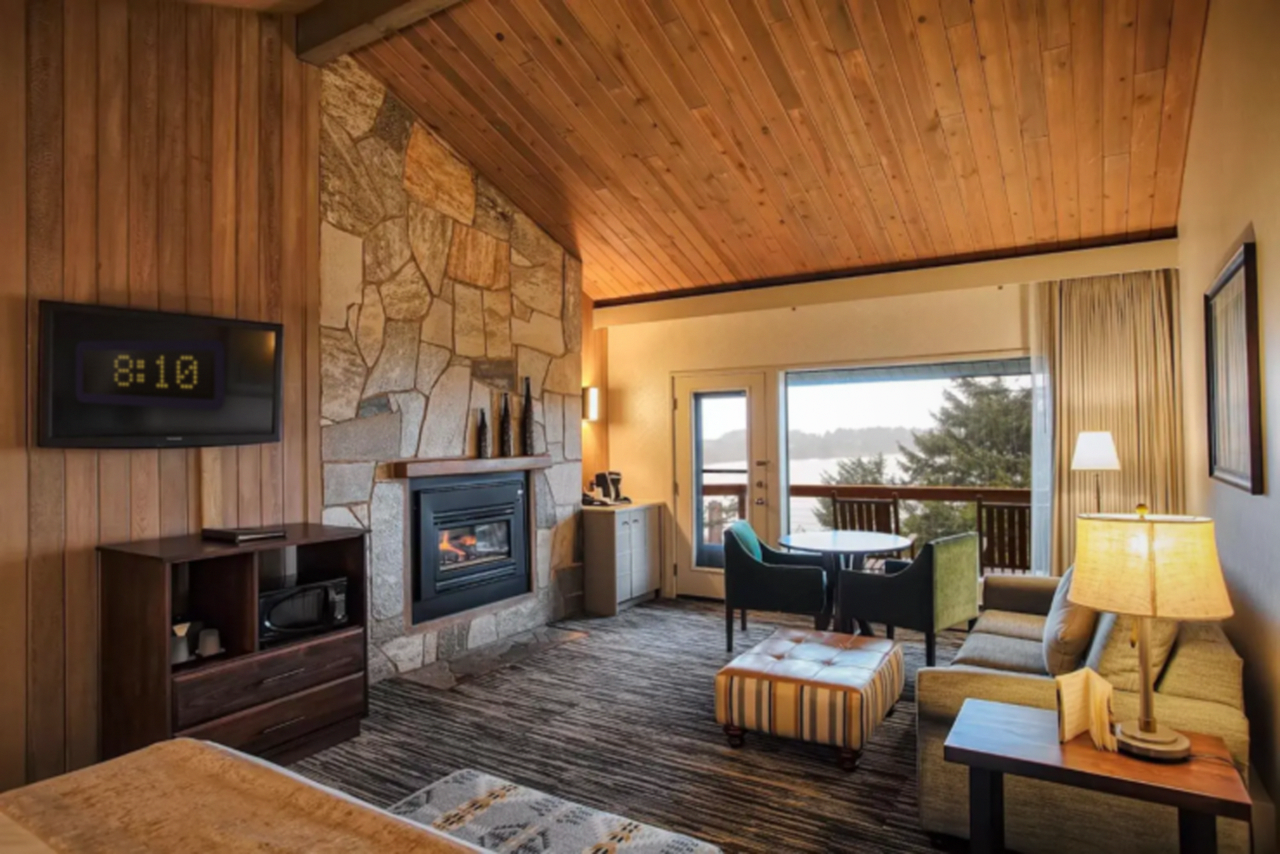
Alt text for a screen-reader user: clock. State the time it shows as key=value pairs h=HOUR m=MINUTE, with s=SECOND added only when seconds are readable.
h=8 m=10
